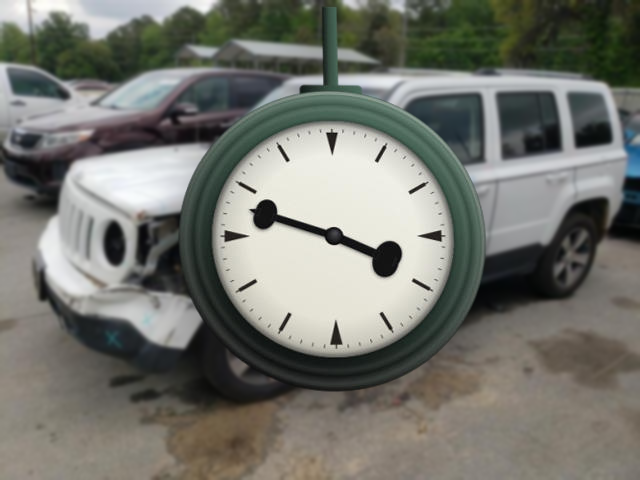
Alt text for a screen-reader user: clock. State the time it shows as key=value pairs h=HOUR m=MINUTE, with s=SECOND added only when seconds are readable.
h=3 m=48
